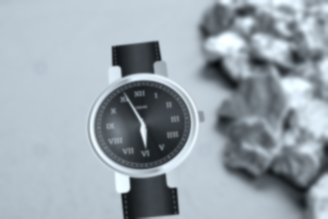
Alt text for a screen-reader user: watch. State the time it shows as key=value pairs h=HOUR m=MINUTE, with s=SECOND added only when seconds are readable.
h=5 m=56
